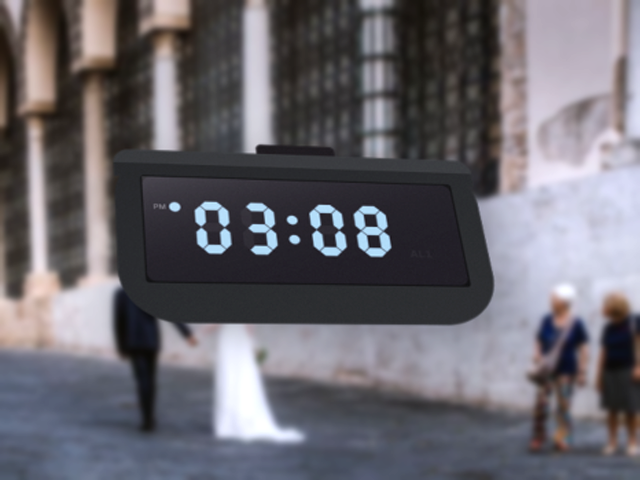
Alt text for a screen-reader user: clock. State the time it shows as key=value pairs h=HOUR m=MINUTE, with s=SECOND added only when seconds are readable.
h=3 m=8
